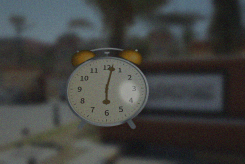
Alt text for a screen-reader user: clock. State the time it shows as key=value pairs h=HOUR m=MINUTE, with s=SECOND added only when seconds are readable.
h=6 m=2
